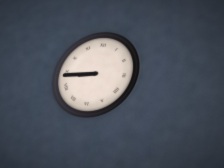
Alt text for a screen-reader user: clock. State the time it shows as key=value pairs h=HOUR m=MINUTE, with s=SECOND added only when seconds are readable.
h=8 m=44
